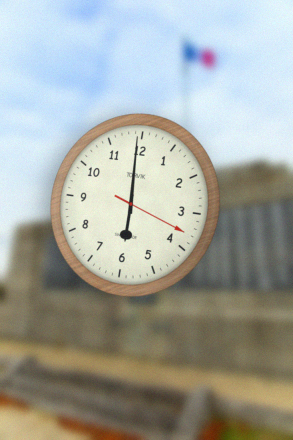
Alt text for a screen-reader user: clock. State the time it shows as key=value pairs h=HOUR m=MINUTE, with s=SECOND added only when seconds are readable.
h=5 m=59 s=18
